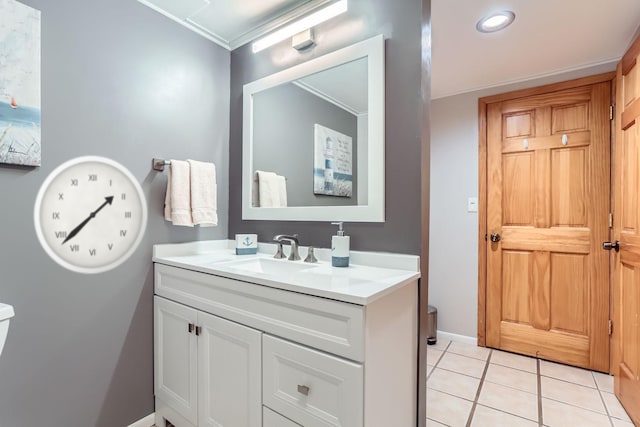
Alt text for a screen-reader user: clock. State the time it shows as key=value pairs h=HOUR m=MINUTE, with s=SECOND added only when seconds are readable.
h=1 m=38
